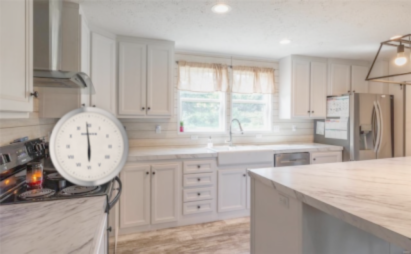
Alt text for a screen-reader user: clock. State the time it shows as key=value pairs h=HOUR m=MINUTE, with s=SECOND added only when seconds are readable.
h=5 m=59
